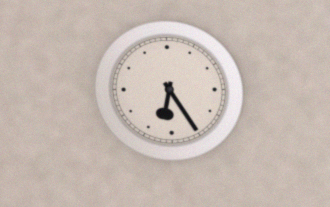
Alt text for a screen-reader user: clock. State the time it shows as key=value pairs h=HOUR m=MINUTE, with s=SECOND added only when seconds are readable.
h=6 m=25
